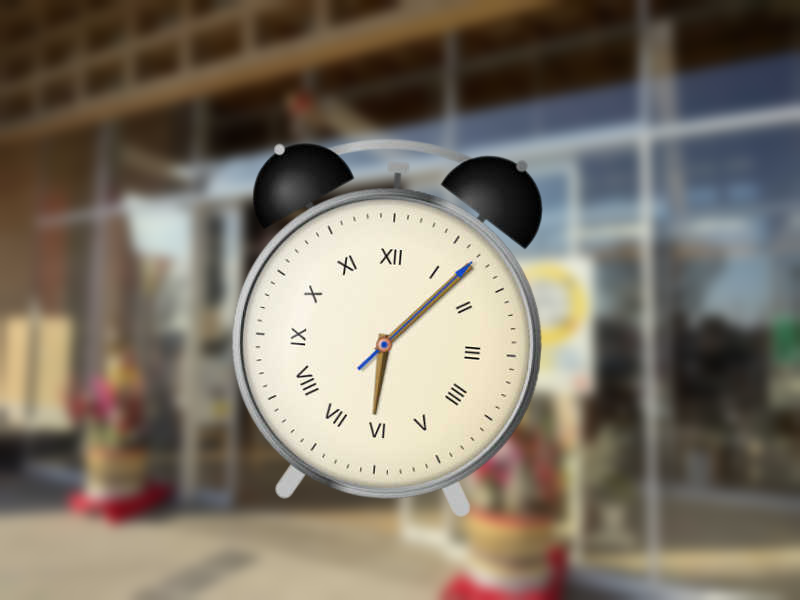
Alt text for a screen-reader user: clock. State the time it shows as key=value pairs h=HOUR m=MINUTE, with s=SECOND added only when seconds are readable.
h=6 m=7 s=7
